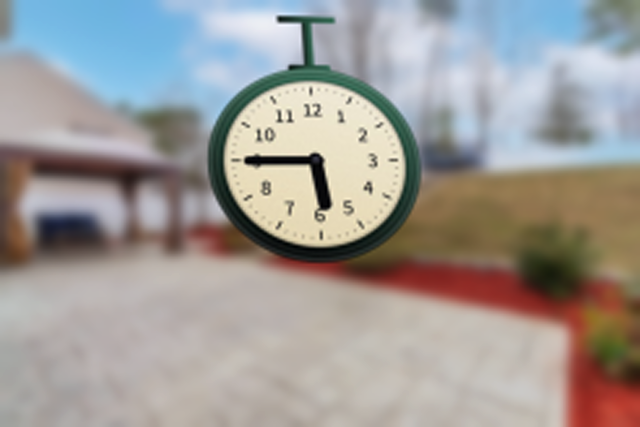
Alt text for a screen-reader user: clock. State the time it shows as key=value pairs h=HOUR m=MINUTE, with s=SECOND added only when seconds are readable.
h=5 m=45
